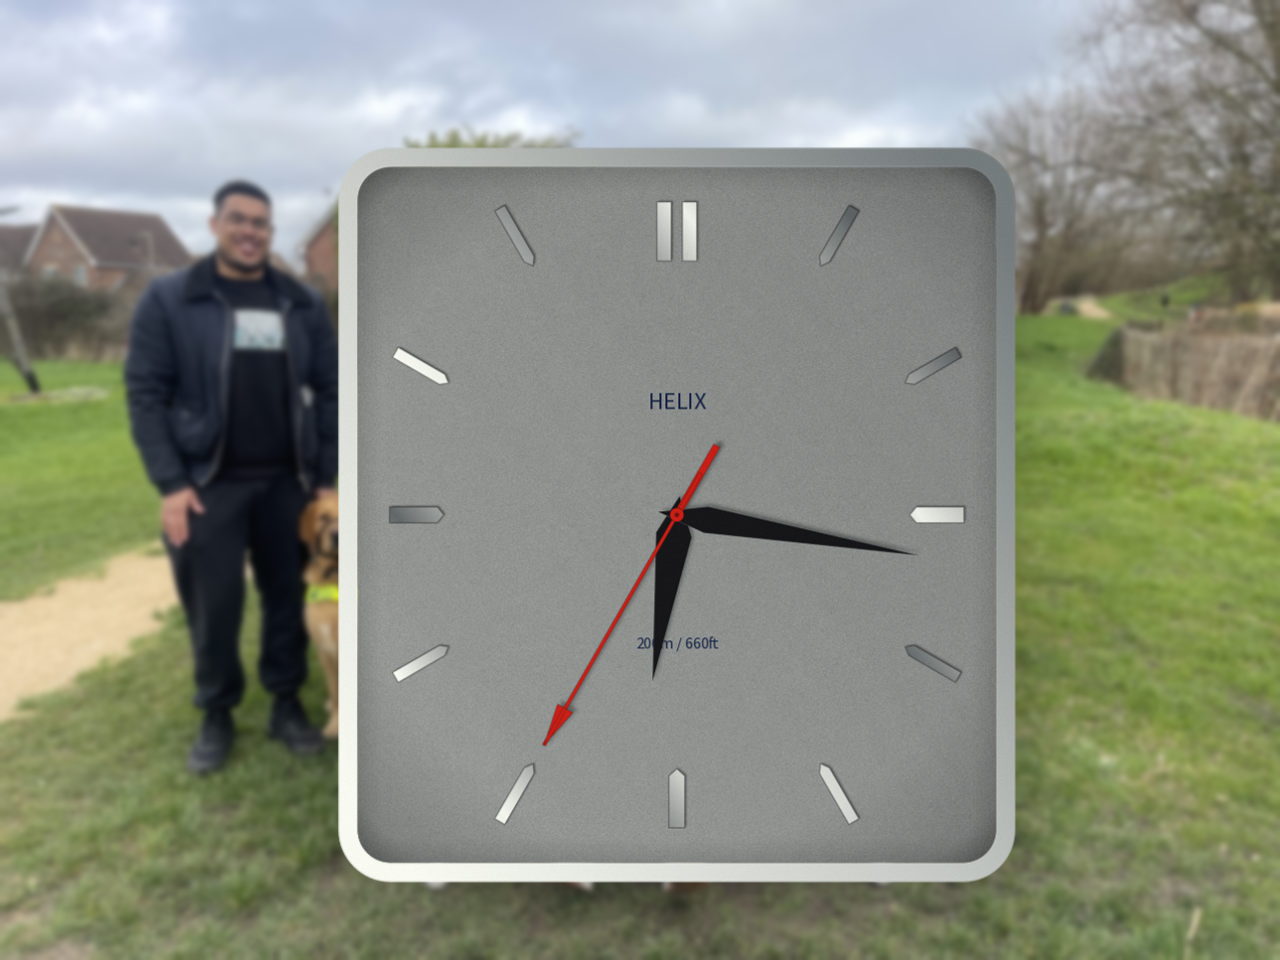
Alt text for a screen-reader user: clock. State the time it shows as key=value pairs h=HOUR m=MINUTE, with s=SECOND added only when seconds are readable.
h=6 m=16 s=35
